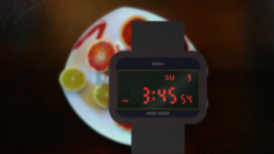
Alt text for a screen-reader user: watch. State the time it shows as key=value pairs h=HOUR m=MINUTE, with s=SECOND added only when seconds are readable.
h=3 m=45 s=54
